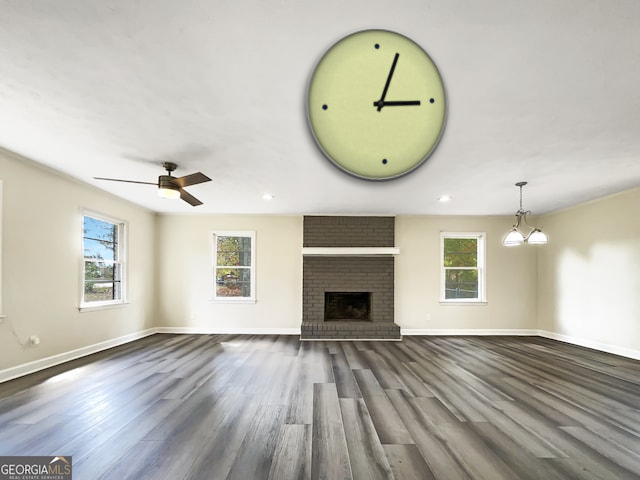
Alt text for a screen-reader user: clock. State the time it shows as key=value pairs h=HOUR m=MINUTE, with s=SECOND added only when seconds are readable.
h=3 m=4
